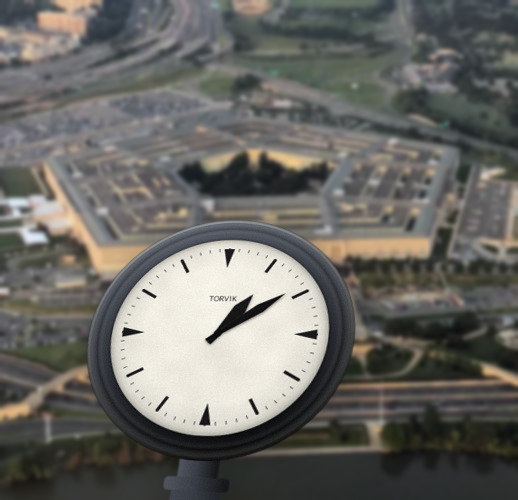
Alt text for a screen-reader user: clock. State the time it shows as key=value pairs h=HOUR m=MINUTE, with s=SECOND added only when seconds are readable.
h=1 m=9
